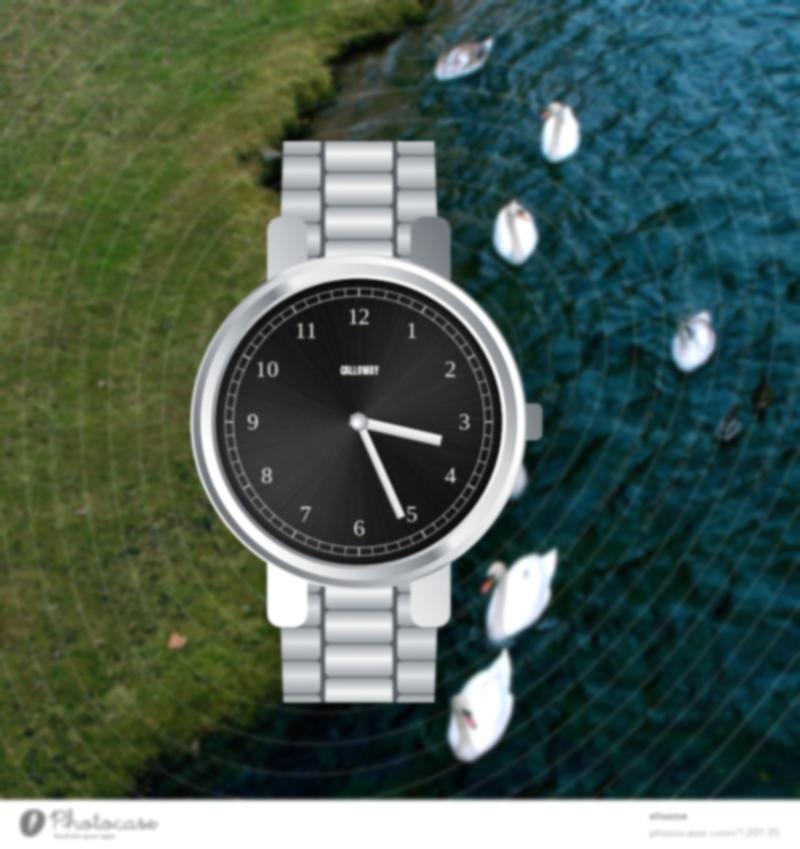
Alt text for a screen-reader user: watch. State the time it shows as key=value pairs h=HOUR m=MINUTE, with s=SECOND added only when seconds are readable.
h=3 m=26
